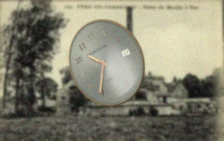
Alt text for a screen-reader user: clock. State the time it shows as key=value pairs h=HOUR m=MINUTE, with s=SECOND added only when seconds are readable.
h=10 m=36
